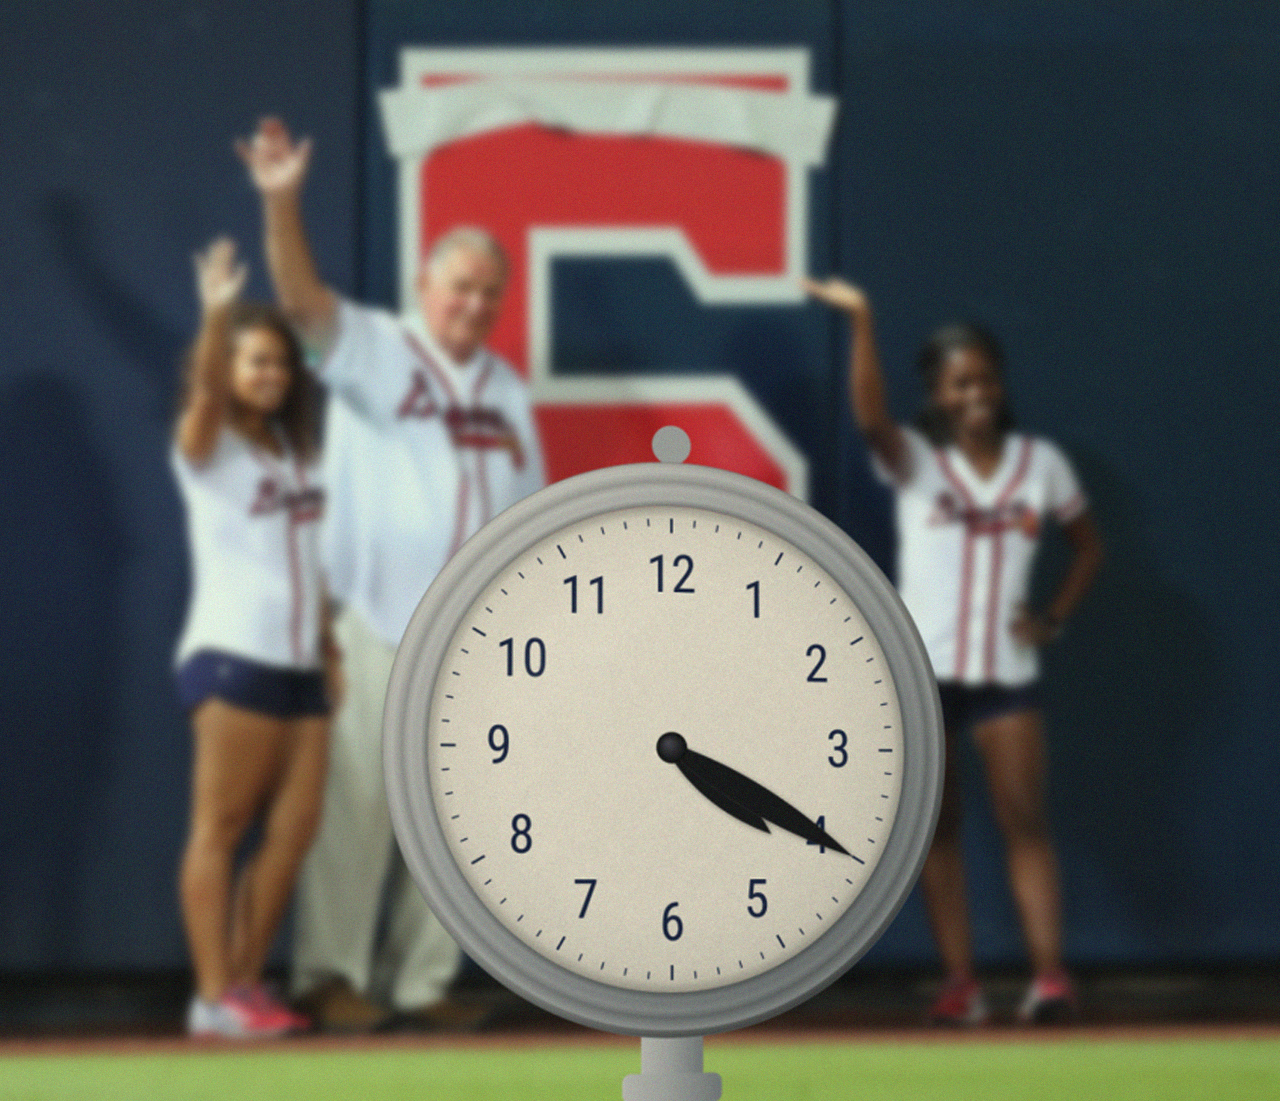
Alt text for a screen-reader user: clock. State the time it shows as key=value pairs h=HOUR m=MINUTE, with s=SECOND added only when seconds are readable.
h=4 m=20
